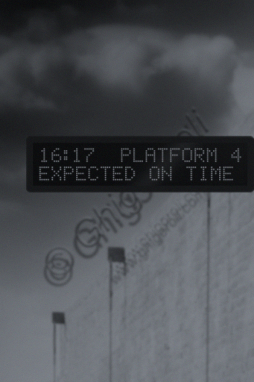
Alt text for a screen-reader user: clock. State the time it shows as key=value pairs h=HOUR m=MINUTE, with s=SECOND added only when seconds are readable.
h=16 m=17
